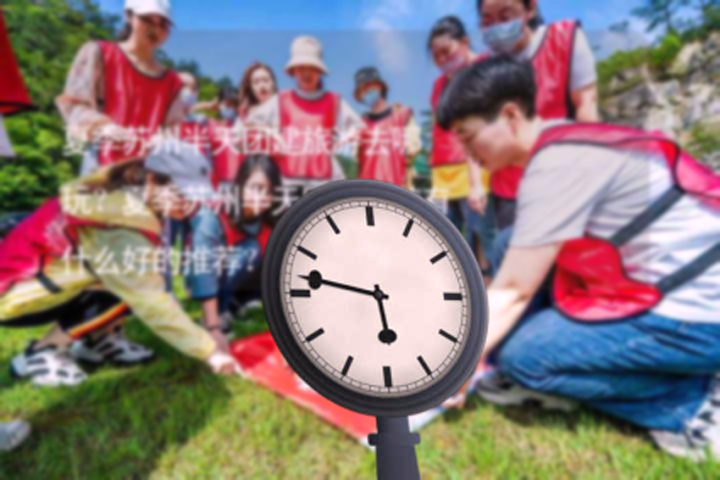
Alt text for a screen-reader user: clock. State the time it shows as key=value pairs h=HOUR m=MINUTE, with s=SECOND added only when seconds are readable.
h=5 m=47
